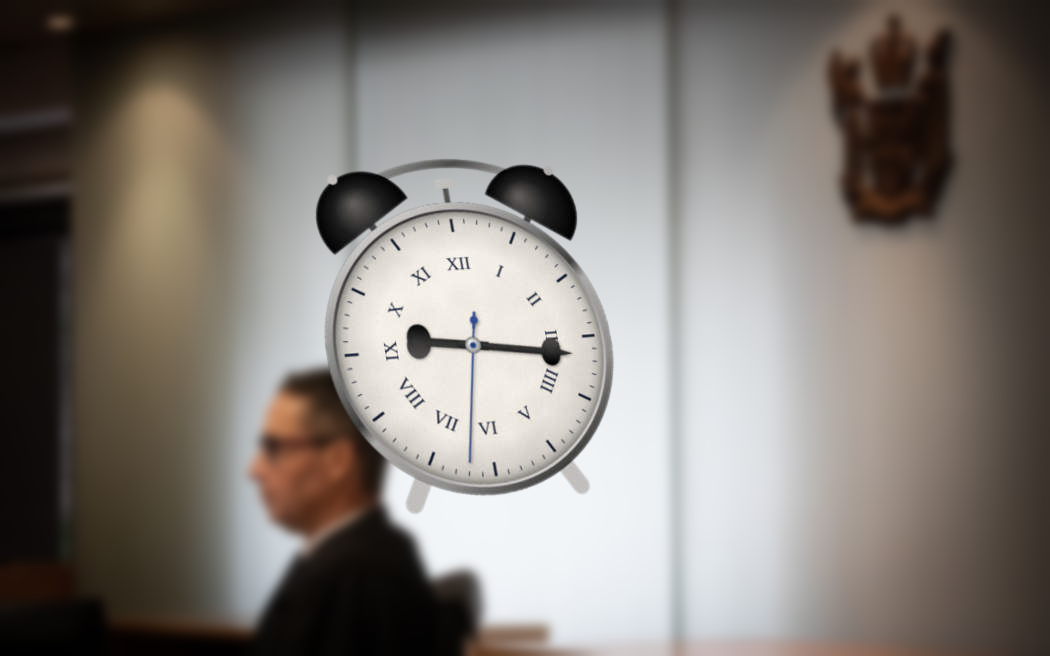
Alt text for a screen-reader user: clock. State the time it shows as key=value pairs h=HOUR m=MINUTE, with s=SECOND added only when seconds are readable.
h=9 m=16 s=32
